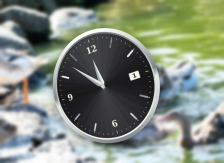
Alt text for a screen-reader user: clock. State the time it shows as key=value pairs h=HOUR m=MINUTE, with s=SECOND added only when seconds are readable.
h=11 m=53
